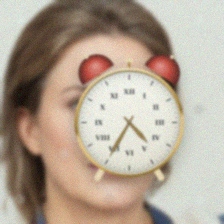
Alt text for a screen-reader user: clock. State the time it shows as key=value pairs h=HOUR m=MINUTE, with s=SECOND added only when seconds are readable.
h=4 m=35
